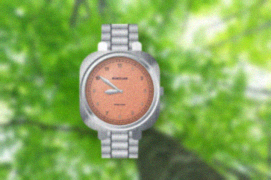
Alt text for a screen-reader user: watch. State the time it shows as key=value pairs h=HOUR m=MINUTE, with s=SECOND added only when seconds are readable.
h=8 m=51
